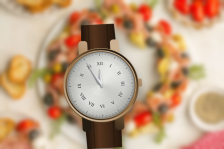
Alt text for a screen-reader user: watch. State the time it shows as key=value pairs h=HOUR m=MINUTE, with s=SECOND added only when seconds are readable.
h=11 m=55
